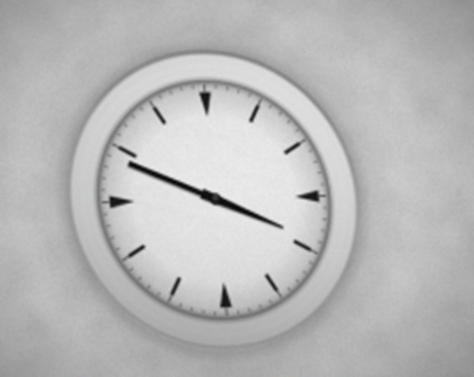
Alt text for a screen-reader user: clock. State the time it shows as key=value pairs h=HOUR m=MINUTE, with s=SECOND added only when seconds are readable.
h=3 m=49
